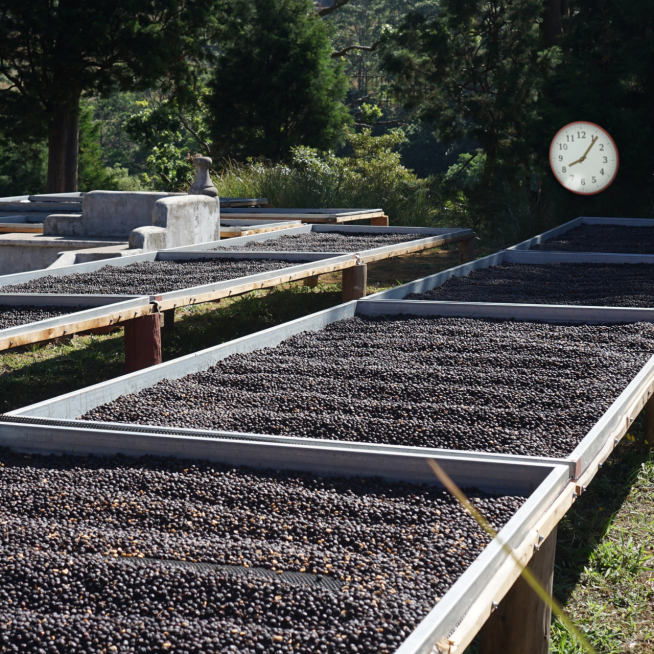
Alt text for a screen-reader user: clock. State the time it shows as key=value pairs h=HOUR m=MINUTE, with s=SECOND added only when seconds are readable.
h=8 m=6
